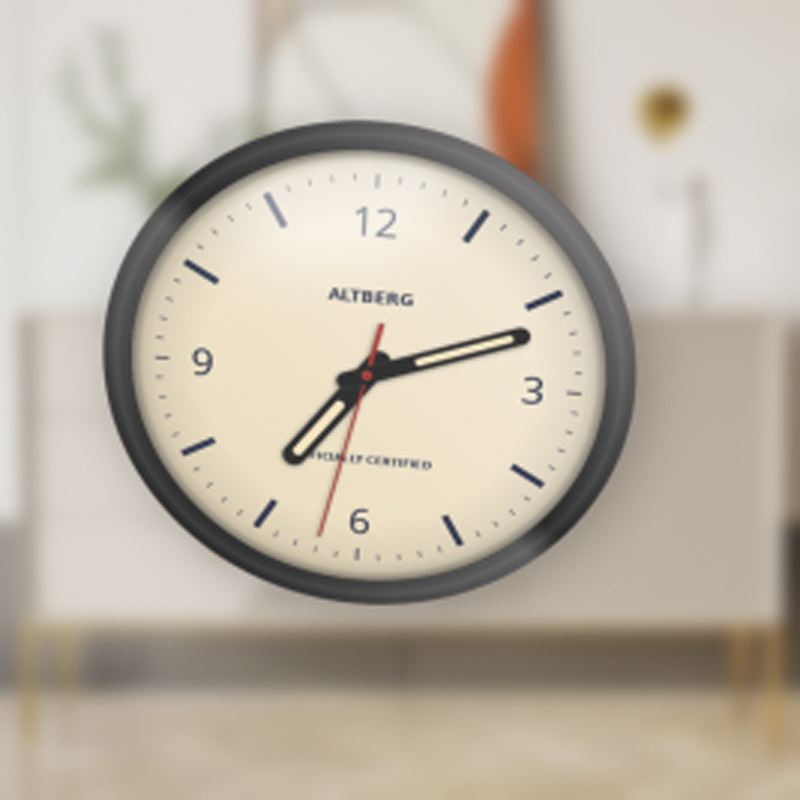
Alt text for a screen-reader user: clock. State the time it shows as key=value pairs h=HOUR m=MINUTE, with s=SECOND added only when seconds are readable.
h=7 m=11 s=32
